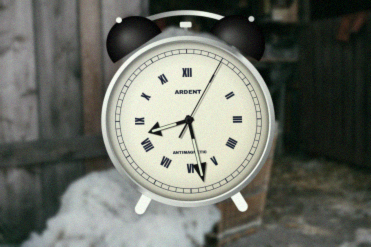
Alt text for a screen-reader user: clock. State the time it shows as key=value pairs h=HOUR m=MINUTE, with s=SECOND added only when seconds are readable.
h=8 m=28 s=5
